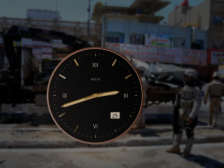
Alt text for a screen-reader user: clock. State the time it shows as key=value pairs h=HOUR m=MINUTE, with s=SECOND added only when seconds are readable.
h=2 m=42
